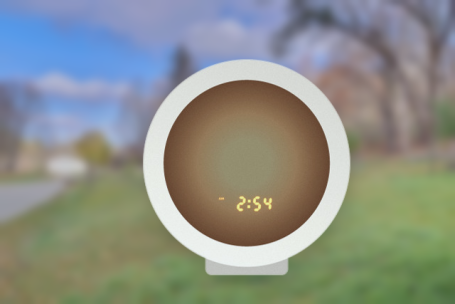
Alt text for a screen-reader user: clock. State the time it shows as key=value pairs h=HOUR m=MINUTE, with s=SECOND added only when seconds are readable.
h=2 m=54
